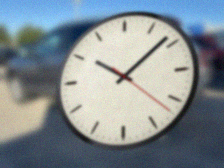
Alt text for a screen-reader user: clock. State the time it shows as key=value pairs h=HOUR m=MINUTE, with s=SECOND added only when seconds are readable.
h=10 m=8 s=22
